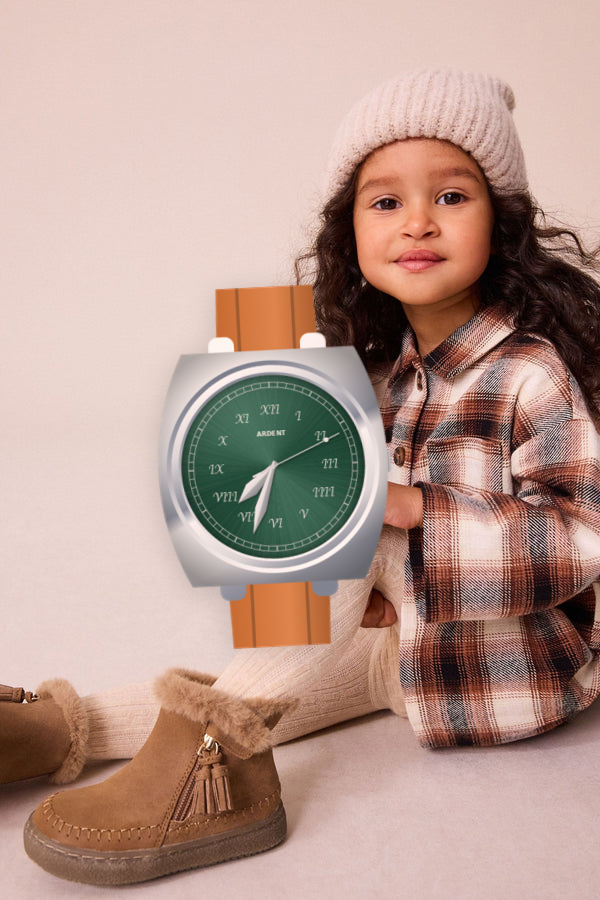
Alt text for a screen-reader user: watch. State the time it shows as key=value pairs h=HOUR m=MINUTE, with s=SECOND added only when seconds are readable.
h=7 m=33 s=11
